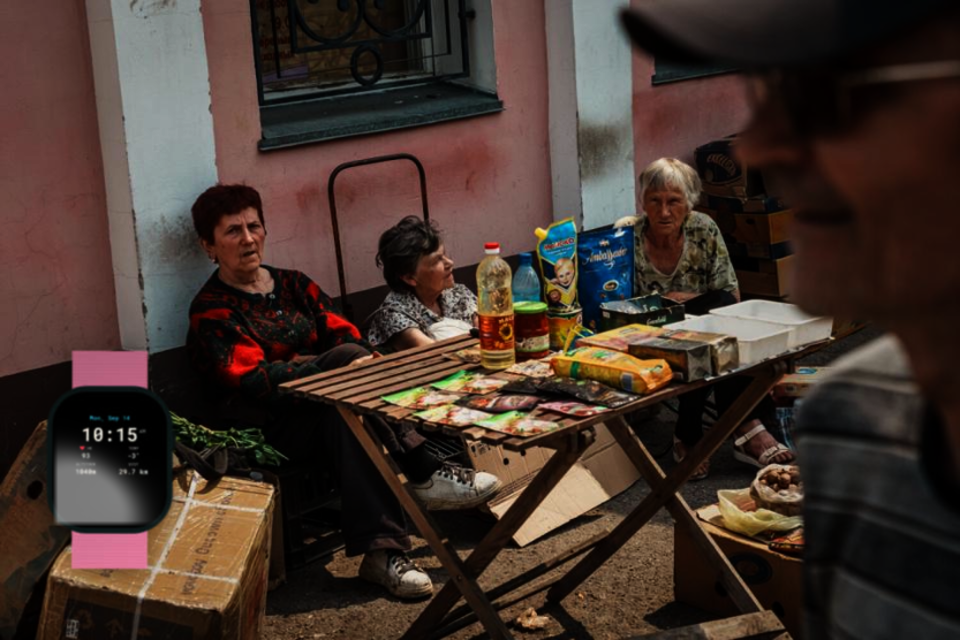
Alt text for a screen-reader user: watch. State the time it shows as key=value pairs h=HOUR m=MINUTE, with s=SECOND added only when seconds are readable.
h=10 m=15
